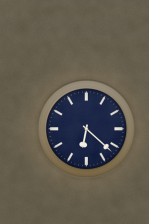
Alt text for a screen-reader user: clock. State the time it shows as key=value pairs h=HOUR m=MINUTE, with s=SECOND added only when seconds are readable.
h=6 m=22
